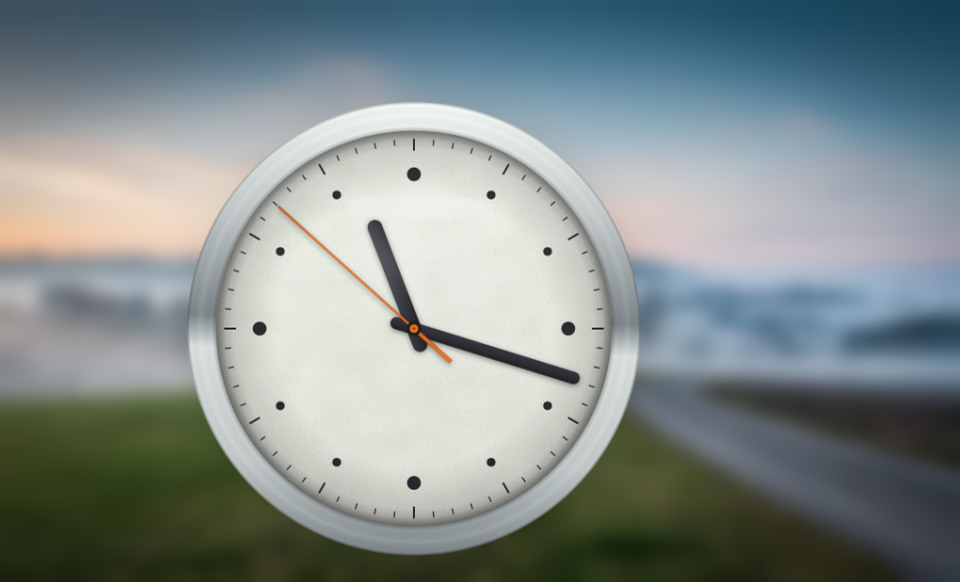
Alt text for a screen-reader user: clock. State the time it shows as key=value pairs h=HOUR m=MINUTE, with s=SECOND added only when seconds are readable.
h=11 m=17 s=52
